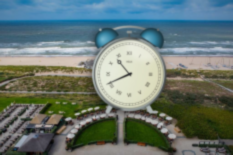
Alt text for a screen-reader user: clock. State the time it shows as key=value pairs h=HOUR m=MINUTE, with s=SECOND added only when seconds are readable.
h=10 m=41
